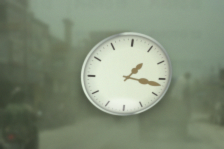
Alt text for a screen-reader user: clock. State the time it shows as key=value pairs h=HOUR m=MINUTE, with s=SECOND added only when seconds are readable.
h=1 m=17
